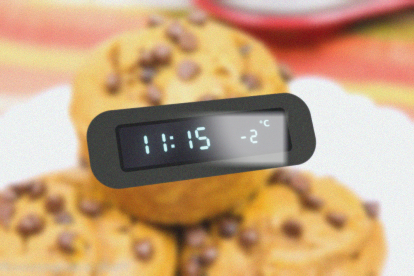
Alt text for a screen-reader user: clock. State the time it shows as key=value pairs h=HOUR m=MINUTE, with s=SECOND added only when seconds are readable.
h=11 m=15
